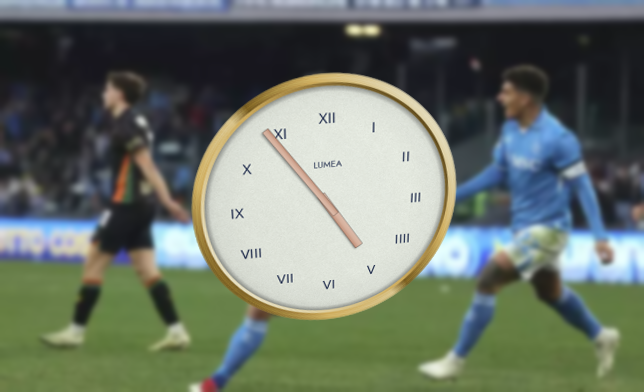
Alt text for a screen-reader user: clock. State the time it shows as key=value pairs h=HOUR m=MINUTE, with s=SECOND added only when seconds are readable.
h=4 m=54
